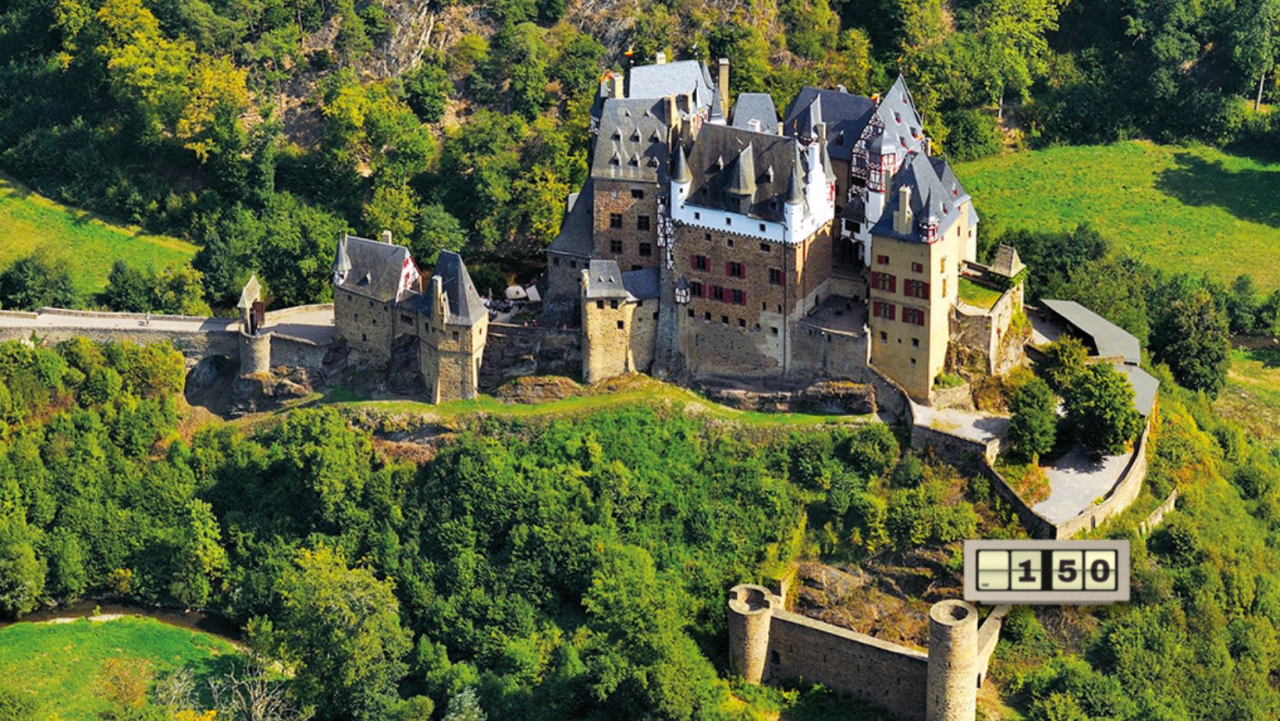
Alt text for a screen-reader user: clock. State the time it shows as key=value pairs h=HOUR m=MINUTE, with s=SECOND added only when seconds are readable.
h=1 m=50
